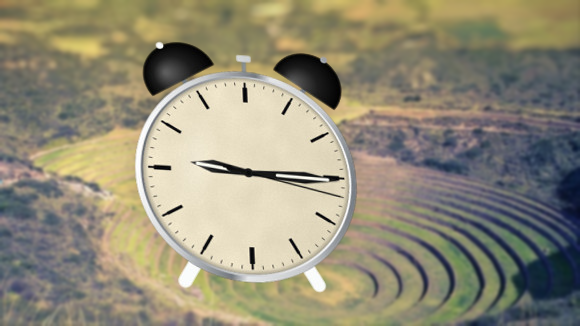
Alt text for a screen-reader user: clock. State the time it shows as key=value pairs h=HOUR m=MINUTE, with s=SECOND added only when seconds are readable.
h=9 m=15 s=17
